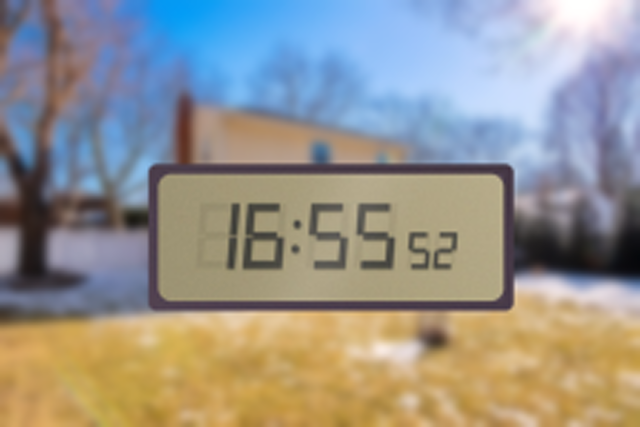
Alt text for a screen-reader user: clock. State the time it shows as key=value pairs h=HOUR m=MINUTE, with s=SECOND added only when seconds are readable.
h=16 m=55 s=52
